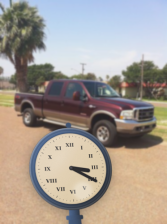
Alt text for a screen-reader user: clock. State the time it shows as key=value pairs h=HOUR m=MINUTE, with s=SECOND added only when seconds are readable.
h=3 m=20
